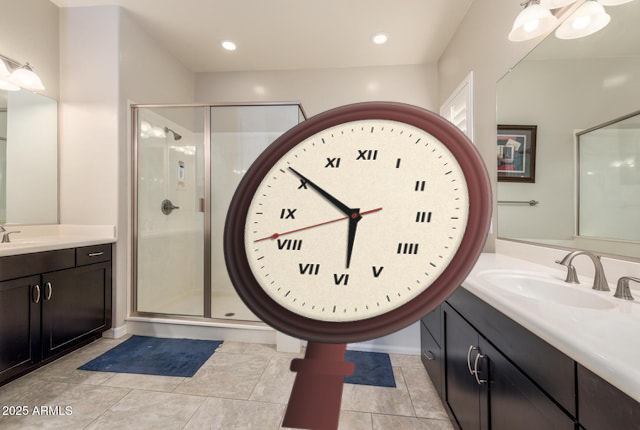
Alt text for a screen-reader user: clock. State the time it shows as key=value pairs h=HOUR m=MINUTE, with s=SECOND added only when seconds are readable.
h=5 m=50 s=42
